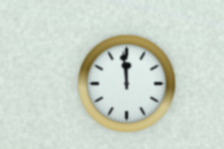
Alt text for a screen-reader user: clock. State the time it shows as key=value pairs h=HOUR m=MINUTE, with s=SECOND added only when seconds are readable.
h=11 m=59
